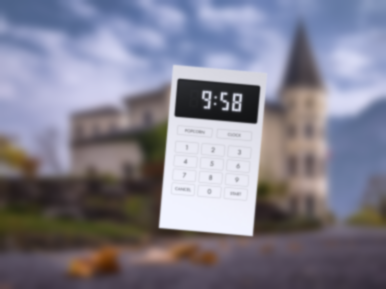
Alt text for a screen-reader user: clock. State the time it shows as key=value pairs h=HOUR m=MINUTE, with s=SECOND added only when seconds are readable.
h=9 m=58
